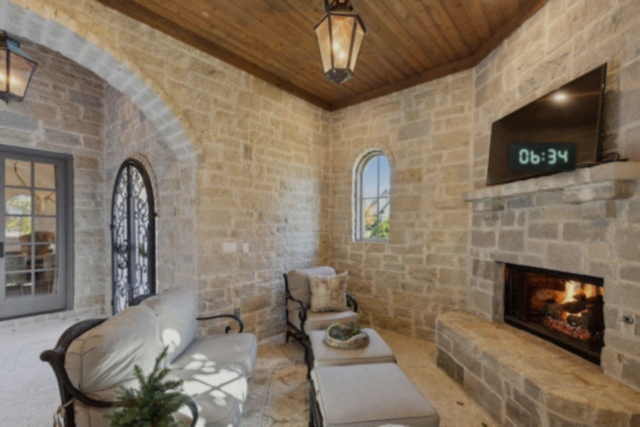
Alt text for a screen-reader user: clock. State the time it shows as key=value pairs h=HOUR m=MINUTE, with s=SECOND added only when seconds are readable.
h=6 m=34
